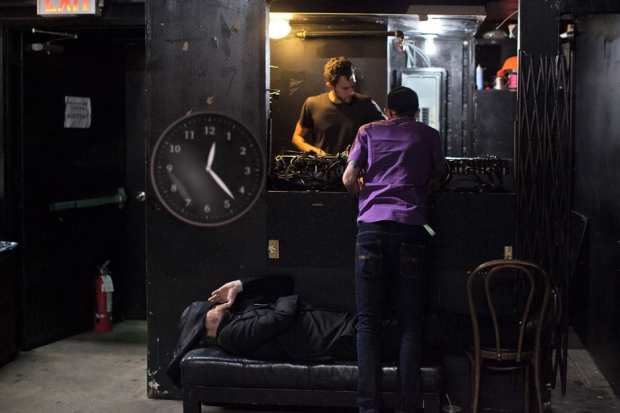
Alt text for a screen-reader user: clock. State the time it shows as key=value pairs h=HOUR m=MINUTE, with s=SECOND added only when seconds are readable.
h=12 m=23
